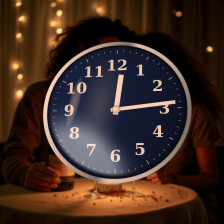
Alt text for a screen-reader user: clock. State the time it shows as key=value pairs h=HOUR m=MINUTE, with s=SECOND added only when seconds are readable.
h=12 m=14
